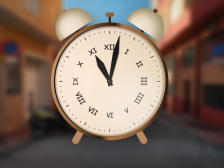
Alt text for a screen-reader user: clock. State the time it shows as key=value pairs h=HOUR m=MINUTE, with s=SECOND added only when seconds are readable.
h=11 m=2
